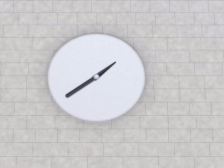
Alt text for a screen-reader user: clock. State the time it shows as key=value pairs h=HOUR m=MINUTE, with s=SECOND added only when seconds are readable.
h=1 m=39
